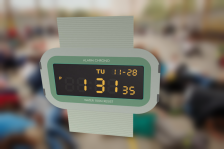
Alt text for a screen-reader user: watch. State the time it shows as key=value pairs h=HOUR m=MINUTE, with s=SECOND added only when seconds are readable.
h=1 m=31 s=35
